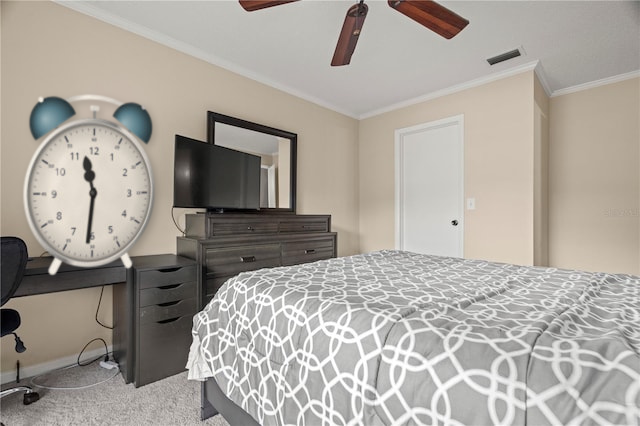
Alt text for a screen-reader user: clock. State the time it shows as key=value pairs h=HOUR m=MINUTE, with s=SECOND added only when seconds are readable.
h=11 m=31
